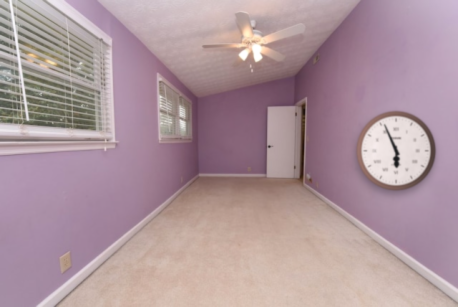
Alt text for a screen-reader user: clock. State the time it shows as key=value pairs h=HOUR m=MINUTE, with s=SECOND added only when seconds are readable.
h=5 m=56
